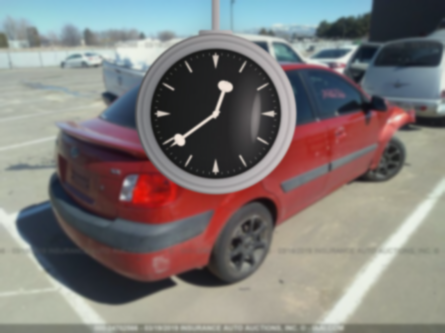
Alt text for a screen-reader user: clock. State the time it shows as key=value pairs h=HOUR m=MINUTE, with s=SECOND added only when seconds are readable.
h=12 m=39
